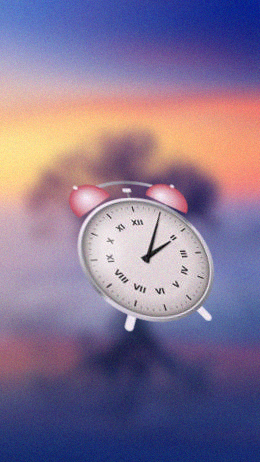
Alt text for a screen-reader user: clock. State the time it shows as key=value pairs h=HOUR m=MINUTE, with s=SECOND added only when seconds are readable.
h=2 m=5
